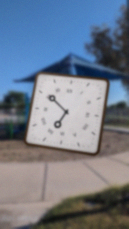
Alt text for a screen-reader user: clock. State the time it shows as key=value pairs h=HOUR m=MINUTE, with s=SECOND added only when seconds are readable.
h=6 m=51
